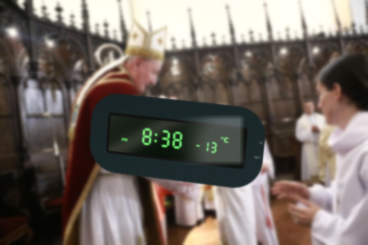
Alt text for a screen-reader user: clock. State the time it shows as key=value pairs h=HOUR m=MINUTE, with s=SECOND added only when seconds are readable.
h=8 m=38
